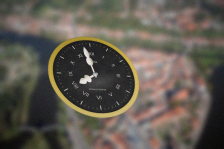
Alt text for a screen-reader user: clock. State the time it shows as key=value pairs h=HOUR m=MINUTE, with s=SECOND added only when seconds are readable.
h=7 m=58
